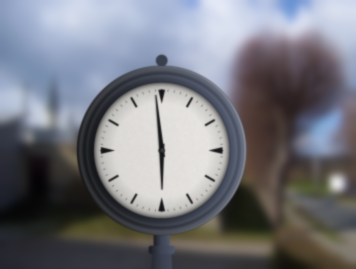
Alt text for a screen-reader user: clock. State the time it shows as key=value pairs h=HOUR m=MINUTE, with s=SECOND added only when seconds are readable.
h=5 m=59
